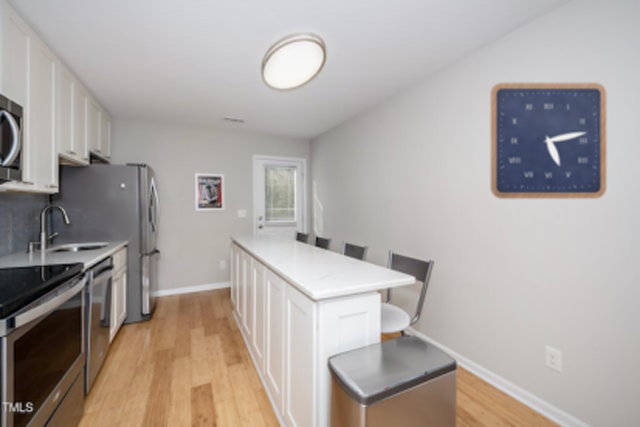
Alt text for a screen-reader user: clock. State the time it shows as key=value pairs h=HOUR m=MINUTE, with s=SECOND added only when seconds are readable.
h=5 m=13
